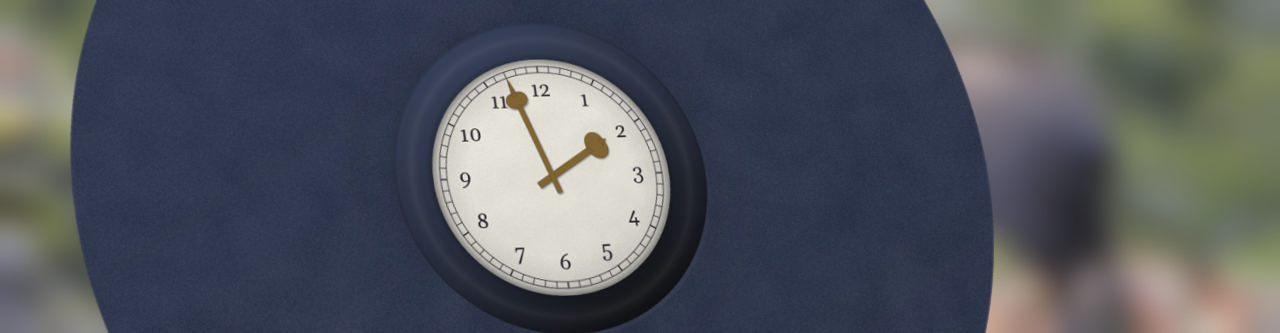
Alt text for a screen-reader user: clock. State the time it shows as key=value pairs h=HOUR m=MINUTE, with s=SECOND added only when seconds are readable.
h=1 m=57
